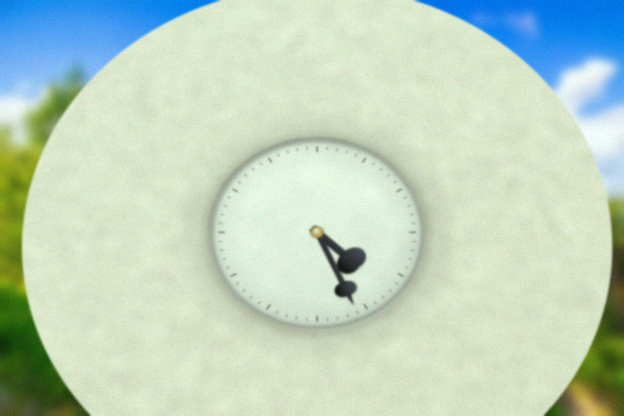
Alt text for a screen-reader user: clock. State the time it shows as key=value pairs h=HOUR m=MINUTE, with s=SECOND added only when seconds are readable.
h=4 m=26
